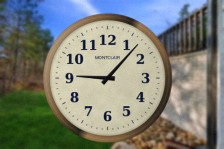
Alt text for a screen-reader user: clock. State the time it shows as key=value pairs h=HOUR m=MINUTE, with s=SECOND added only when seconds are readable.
h=9 m=7
